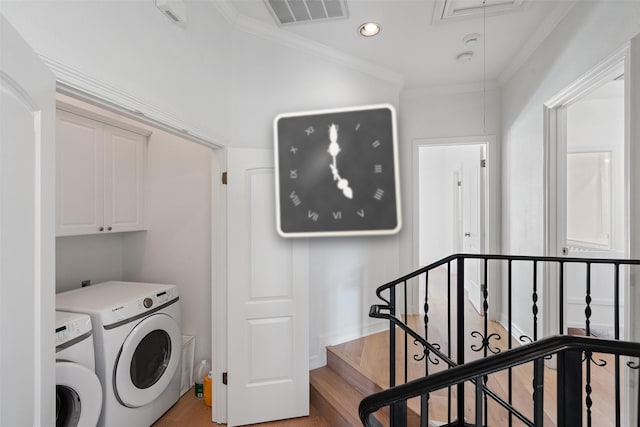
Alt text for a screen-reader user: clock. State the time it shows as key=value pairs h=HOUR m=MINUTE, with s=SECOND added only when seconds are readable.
h=5 m=0
